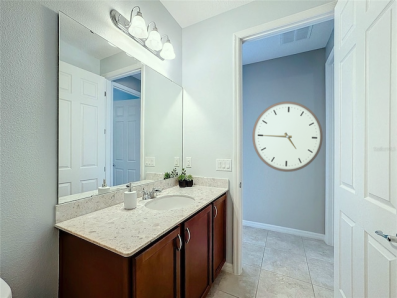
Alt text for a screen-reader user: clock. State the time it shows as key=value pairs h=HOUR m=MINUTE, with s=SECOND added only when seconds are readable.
h=4 m=45
